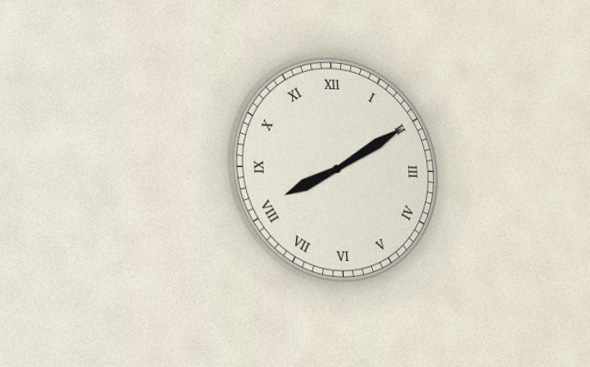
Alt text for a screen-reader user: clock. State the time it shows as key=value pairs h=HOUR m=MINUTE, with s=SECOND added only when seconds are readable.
h=8 m=10
